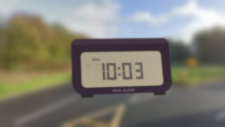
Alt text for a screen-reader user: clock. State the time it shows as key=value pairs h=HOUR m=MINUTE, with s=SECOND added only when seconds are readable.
h=10 m=3
